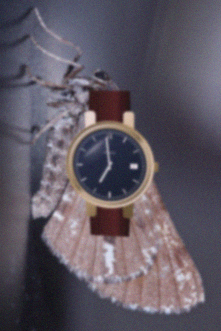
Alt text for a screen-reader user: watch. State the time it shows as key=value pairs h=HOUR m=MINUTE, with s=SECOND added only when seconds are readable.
h=6 m=59
